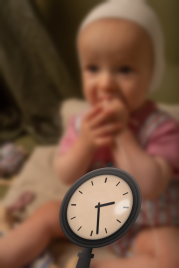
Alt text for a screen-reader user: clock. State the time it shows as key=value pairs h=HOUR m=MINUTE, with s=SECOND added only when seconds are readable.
h=2 m=28
